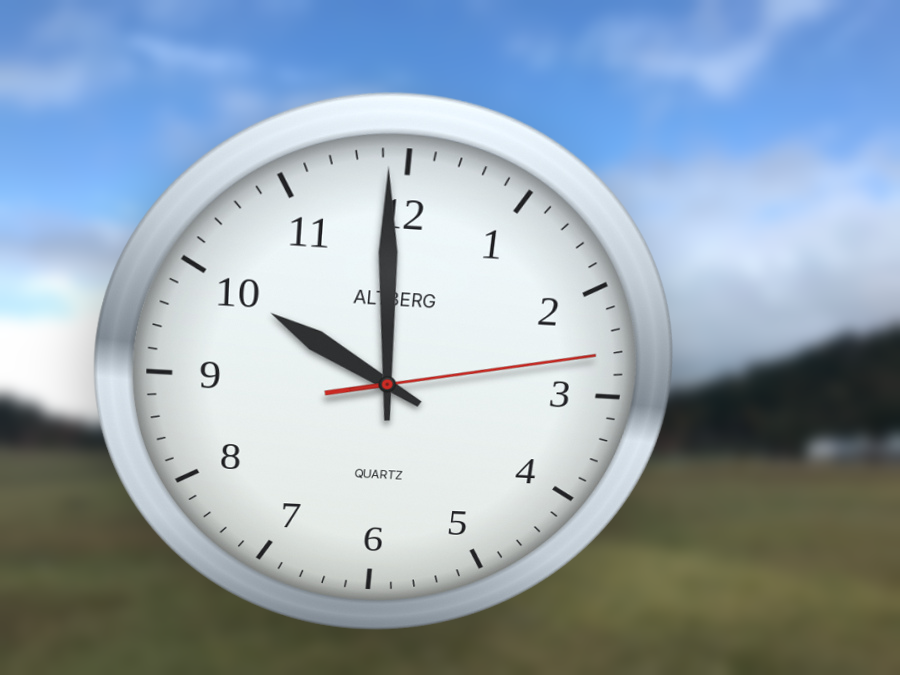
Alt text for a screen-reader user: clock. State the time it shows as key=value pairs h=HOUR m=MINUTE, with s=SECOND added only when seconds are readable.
h=9 m=59 s=13
